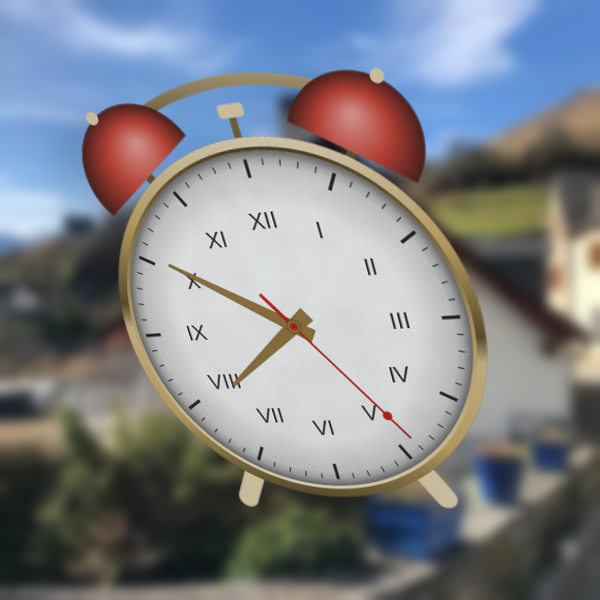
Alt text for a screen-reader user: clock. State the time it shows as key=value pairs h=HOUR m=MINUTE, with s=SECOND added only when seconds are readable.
h=7 m=50 s=24
